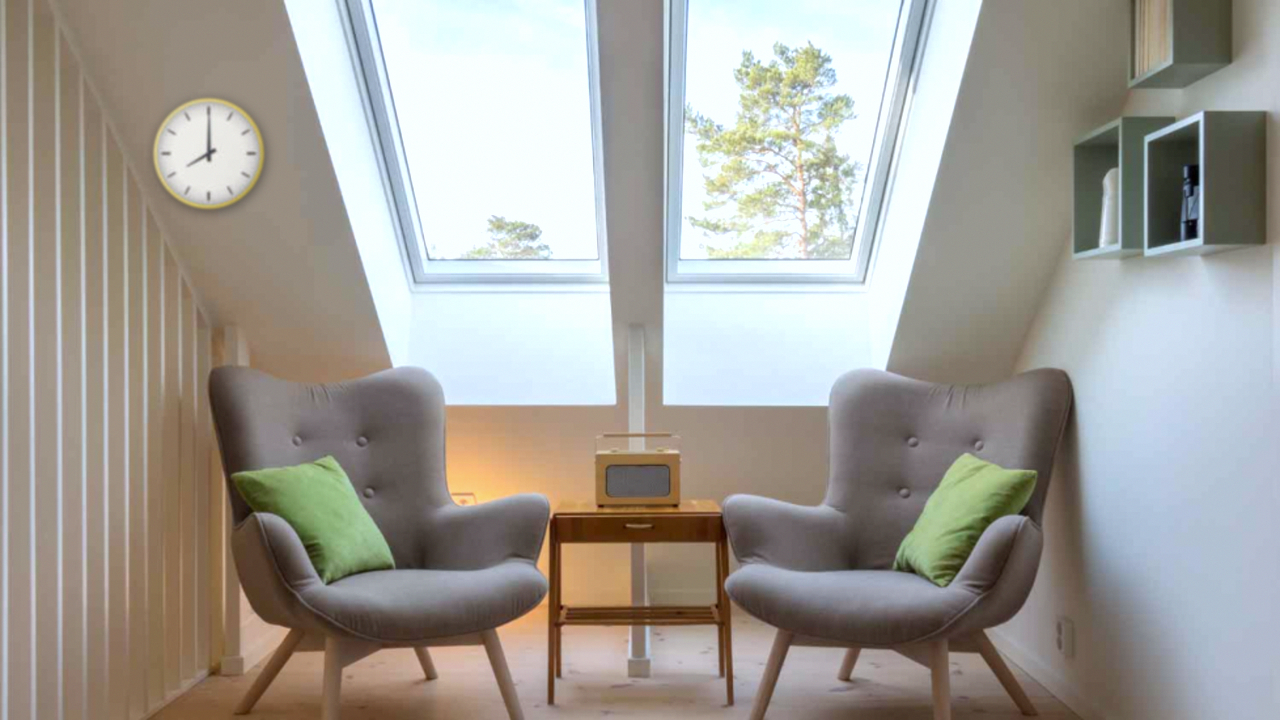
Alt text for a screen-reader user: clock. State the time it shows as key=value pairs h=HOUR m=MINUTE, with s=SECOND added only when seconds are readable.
h=8 m=0
